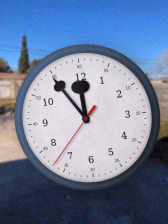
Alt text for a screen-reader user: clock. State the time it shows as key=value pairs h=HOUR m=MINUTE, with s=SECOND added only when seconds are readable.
h=11 m=54 s=37
